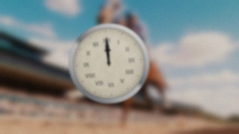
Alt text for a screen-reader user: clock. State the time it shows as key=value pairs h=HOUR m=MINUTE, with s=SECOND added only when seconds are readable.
h=12 m=0
